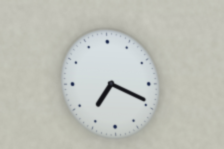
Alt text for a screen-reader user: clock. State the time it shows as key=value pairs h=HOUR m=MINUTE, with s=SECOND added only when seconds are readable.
h=7 m=19
